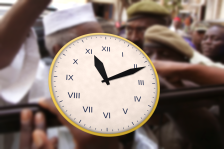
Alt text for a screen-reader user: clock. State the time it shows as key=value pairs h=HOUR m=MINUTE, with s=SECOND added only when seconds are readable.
h=11 m=11
